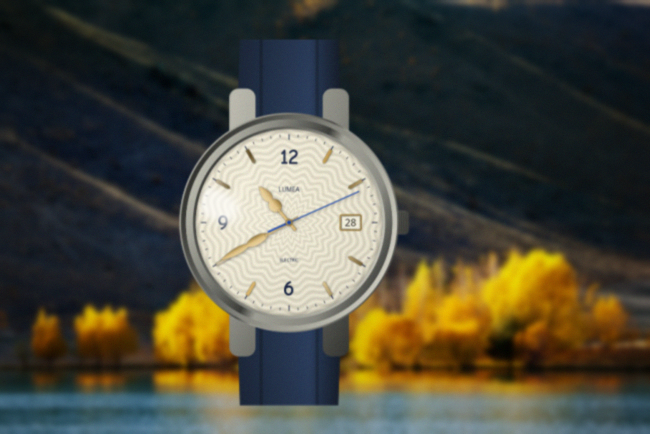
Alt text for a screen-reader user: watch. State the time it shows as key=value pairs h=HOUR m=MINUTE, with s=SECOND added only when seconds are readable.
h=10 m=40 s=11
